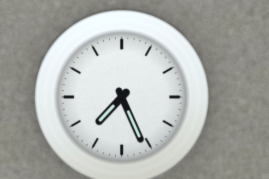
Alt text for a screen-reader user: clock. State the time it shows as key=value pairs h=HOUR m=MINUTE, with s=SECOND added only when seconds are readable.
h=7 m=26
